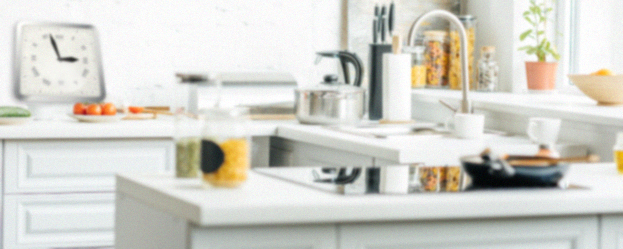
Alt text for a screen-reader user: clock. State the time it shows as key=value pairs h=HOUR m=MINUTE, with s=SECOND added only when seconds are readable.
h=2 m=57
